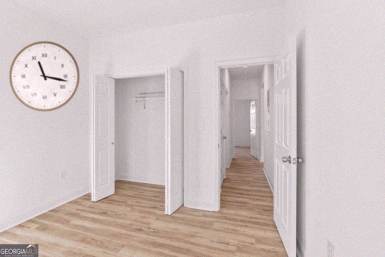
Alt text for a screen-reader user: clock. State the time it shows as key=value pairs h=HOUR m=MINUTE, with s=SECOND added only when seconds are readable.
h=11 m=17
